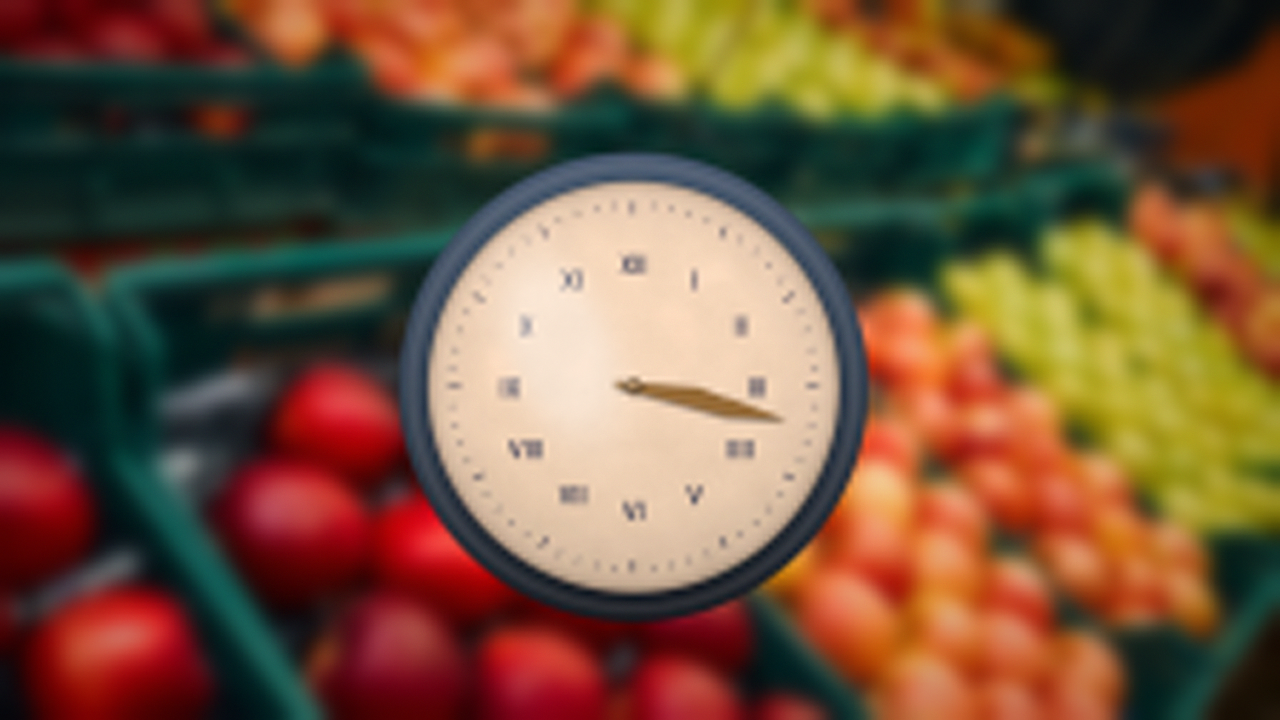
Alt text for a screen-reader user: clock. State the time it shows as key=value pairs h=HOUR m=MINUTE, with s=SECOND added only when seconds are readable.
h=3 m=17
